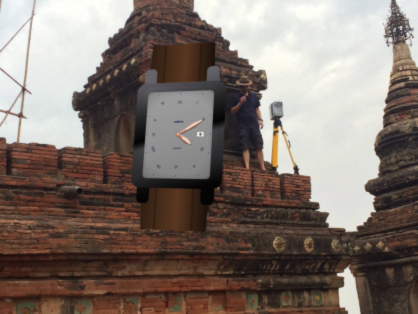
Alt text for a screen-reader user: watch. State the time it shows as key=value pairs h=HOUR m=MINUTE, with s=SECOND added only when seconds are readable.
h=4 m=10
